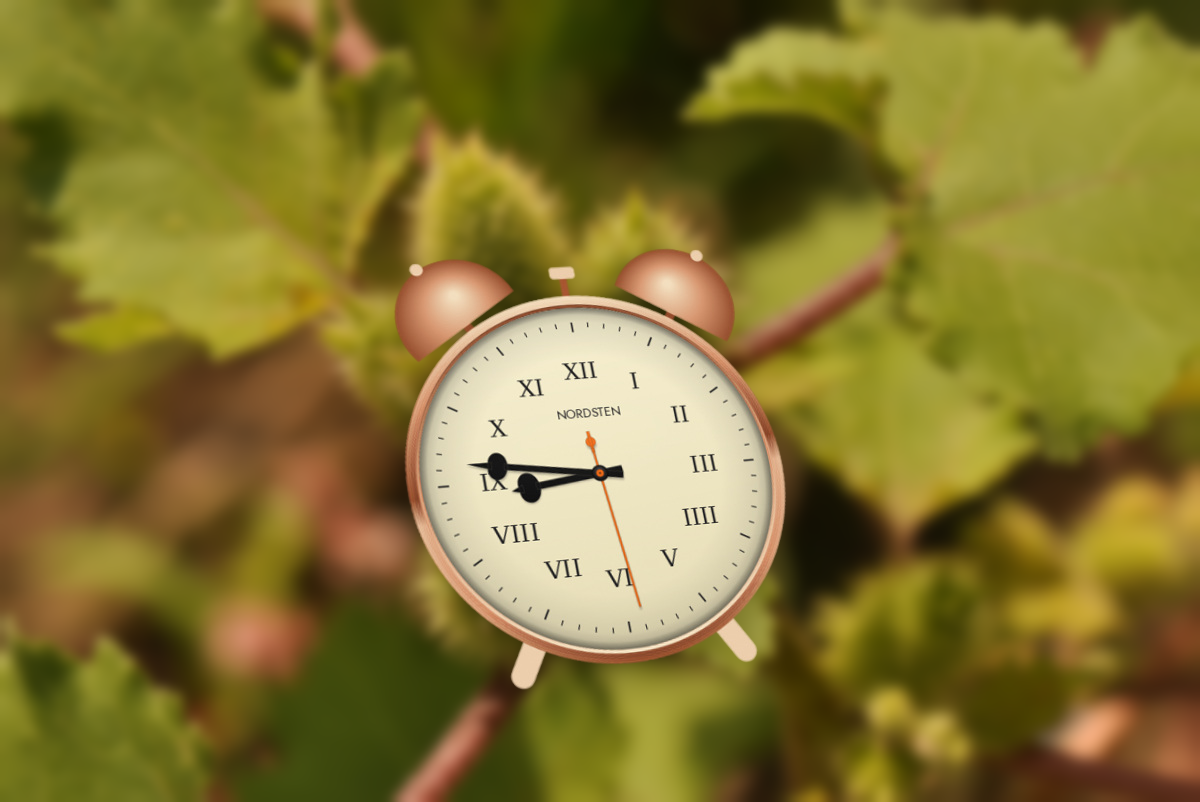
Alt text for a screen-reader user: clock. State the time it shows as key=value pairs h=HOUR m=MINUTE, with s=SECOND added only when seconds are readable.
h=8 m=46 s=29
